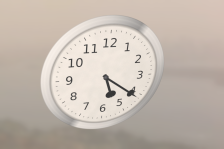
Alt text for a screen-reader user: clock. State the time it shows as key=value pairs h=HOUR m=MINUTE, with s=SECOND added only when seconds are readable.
h=5 m=21
